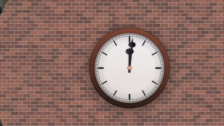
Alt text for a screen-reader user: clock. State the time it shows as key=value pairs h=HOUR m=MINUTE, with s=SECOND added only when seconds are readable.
h=12 m=1
